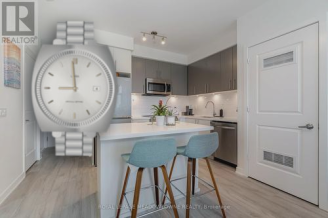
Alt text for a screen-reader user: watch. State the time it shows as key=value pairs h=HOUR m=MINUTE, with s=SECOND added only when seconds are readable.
h=8 m=59
